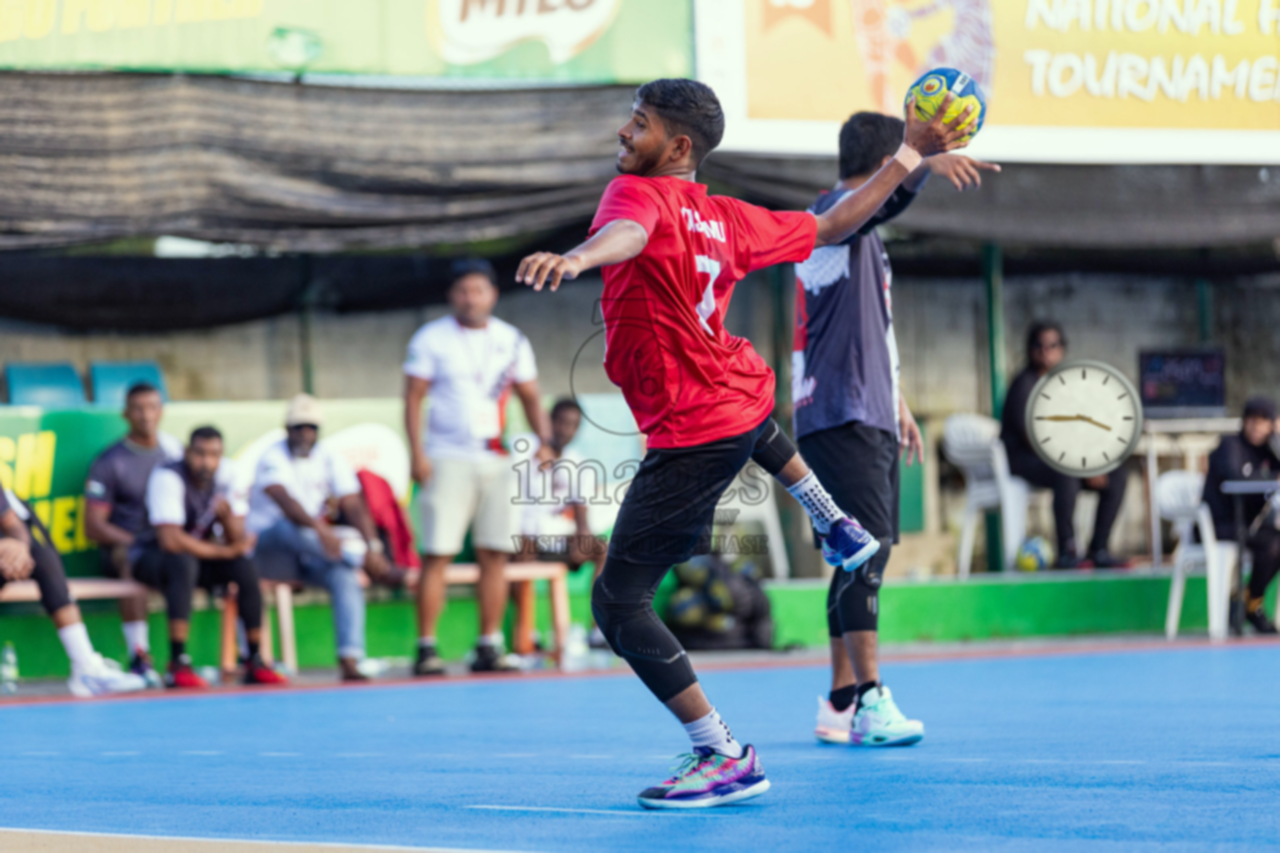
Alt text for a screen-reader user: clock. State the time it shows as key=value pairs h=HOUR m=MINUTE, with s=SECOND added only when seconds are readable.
h=3 m=45
